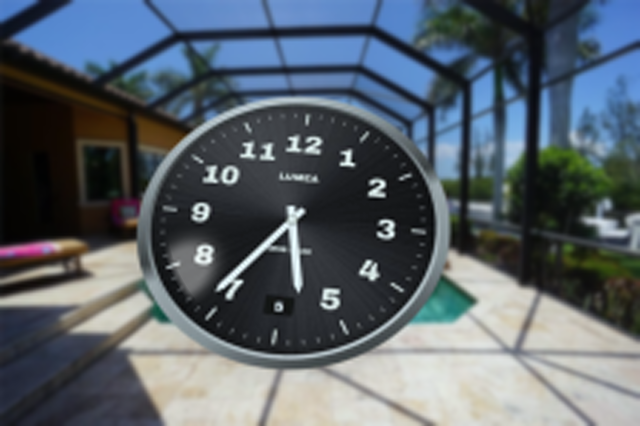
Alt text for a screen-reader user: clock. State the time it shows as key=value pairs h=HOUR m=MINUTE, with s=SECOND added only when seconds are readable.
h=5 m=36
